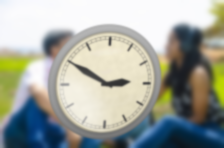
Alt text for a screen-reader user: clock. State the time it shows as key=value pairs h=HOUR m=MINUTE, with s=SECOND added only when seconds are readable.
h=2 m=50
